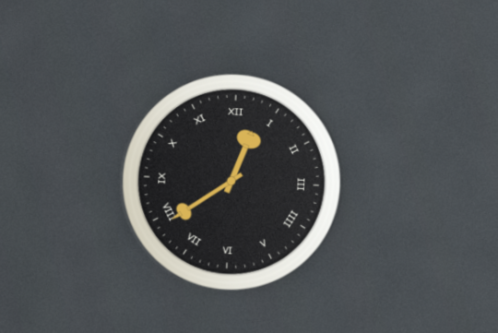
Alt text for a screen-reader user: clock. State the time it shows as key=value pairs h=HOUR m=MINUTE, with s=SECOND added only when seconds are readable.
h=12 m=39
